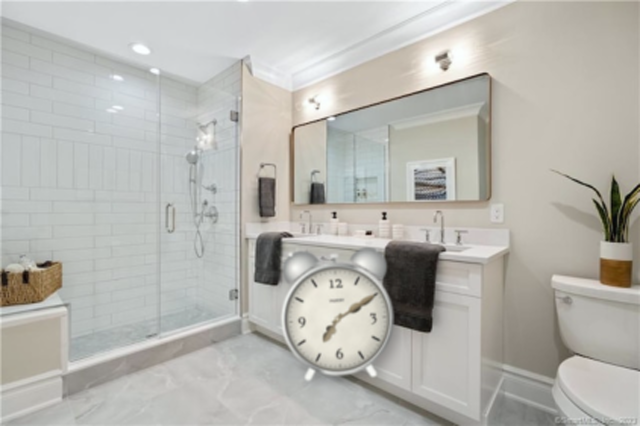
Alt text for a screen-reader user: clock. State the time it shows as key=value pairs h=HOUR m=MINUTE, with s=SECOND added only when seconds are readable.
h=7 m=10
